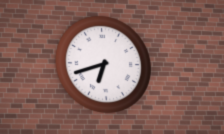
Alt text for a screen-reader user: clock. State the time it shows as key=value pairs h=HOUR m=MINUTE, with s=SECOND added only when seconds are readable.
h=6 m=42
